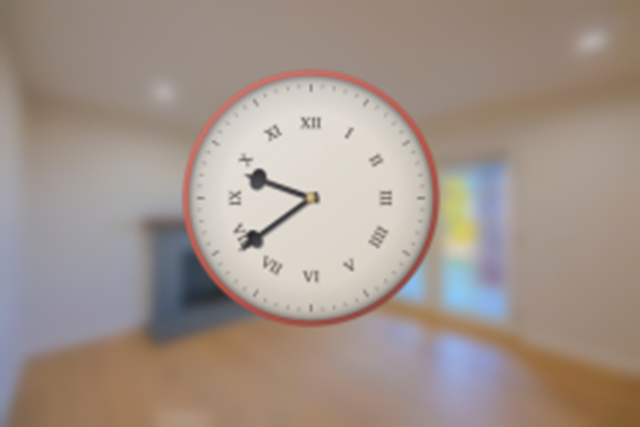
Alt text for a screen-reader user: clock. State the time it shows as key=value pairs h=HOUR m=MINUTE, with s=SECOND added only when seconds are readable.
h=9 m=39
